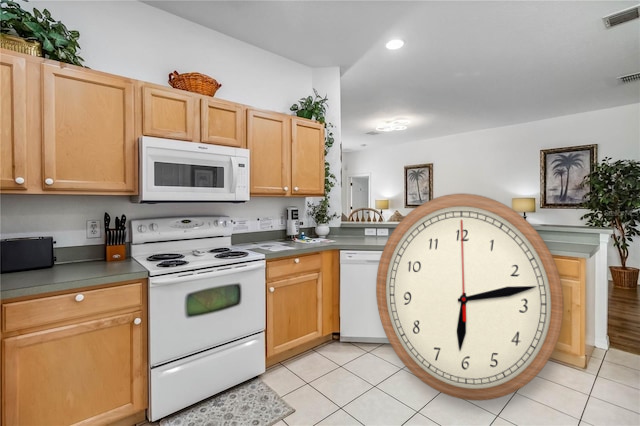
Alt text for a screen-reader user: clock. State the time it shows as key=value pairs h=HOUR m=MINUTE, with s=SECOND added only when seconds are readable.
h=6 m=13 s=0
